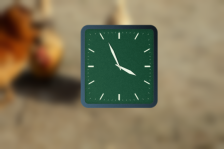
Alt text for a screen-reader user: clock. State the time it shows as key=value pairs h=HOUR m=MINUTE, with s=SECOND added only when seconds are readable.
h=3 m=56
